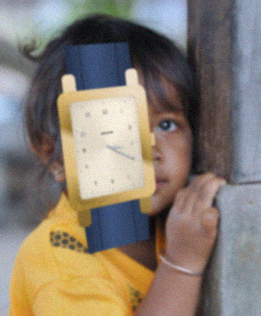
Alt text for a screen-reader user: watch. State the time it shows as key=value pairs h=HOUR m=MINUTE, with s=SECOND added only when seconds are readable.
h=3 m=20
